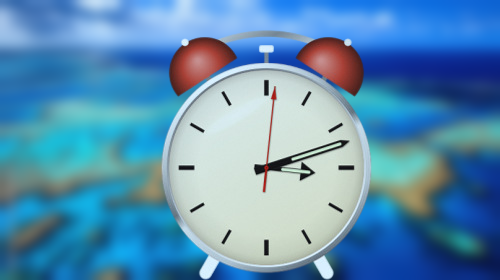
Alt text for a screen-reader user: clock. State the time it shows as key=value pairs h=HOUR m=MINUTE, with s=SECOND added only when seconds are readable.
h=3 m=12 s=1
